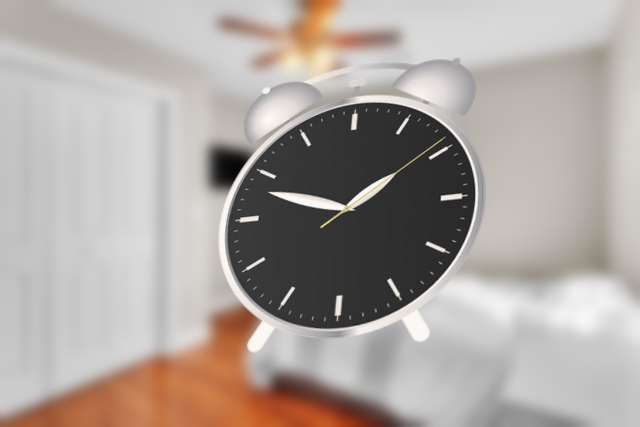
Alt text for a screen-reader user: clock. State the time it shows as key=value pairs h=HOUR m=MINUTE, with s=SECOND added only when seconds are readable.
h=1 m=48 s=9
